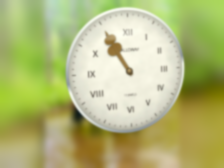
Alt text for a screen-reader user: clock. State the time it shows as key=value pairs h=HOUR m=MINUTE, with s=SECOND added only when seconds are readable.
h=10 m=55
